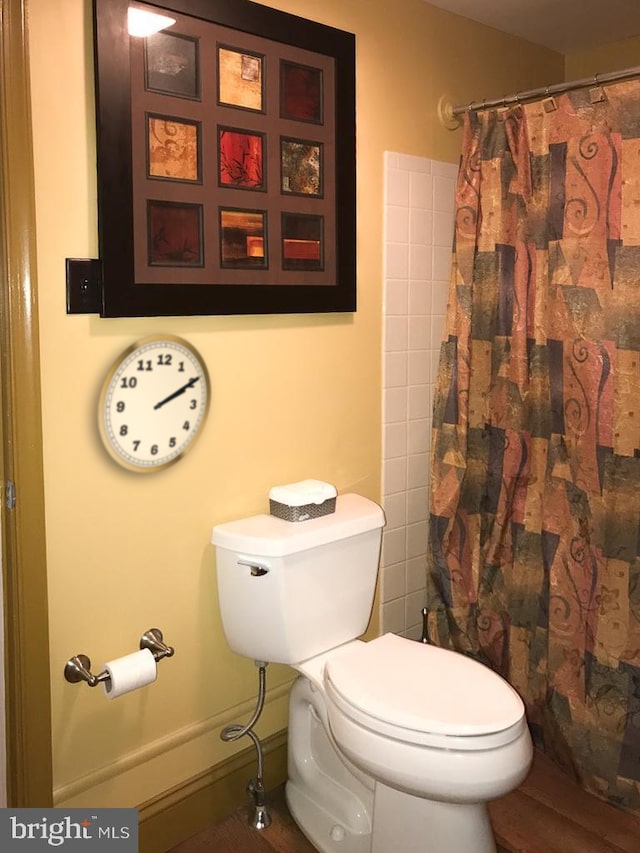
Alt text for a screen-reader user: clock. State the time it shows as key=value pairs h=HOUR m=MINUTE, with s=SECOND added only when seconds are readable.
h=2 m=10
